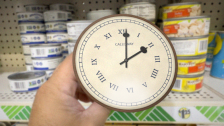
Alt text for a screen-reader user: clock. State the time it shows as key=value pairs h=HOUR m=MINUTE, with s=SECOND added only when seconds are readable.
h=2 m=1
